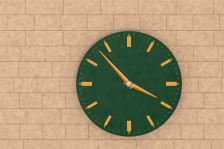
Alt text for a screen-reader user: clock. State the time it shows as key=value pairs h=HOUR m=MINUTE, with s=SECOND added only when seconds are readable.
h=3 m=53
